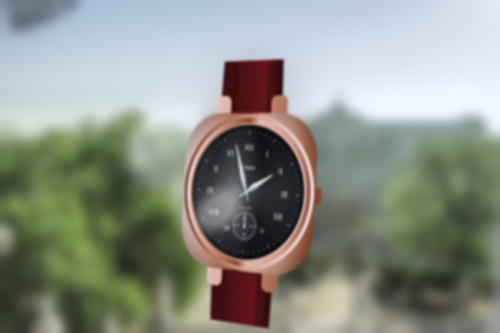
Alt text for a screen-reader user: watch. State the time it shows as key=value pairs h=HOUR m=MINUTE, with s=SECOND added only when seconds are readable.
h=1 m=57
